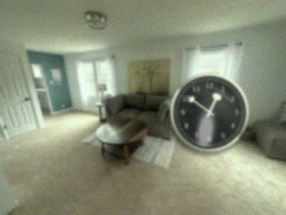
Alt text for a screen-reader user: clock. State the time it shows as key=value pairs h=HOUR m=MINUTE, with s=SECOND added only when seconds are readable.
h=12 m=51
